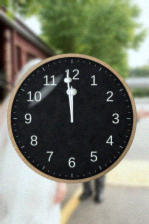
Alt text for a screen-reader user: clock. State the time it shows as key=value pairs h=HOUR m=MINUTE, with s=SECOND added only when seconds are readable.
h=11 m=59
